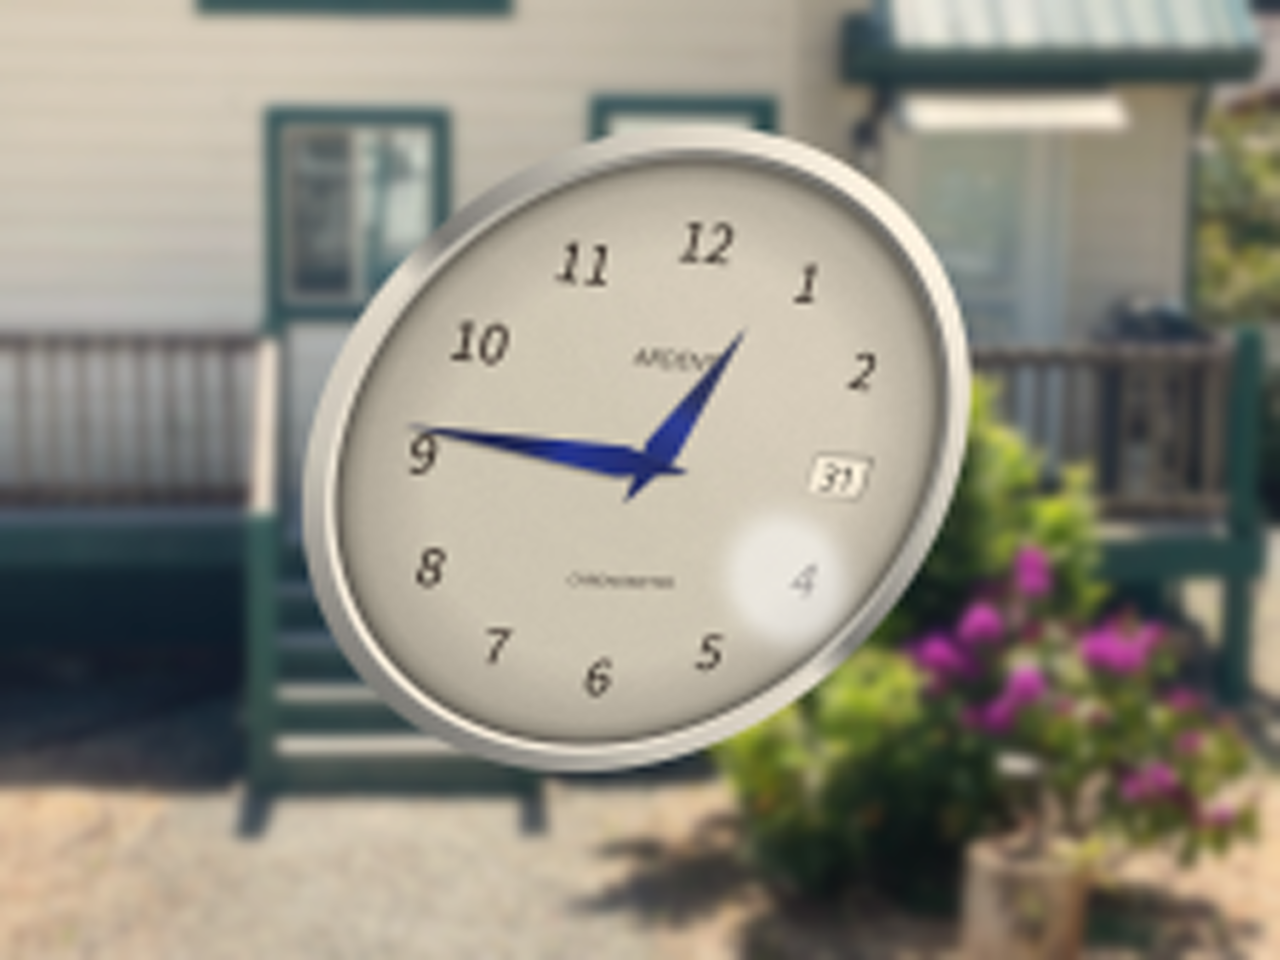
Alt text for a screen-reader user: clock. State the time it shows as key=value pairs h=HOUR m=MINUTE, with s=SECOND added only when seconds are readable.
h=12 m=46
